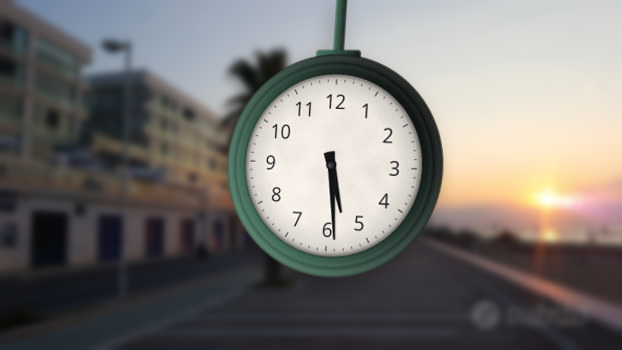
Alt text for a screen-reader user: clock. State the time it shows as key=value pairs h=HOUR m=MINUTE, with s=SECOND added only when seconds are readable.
h=5 m=29
